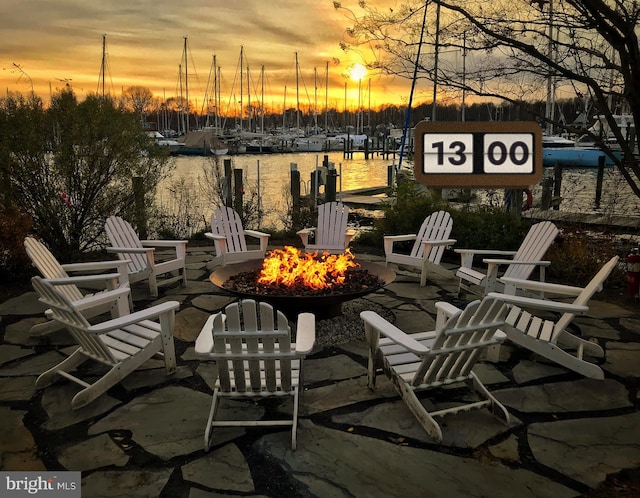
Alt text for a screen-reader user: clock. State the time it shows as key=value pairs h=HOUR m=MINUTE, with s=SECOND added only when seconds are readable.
h=13 m=0
